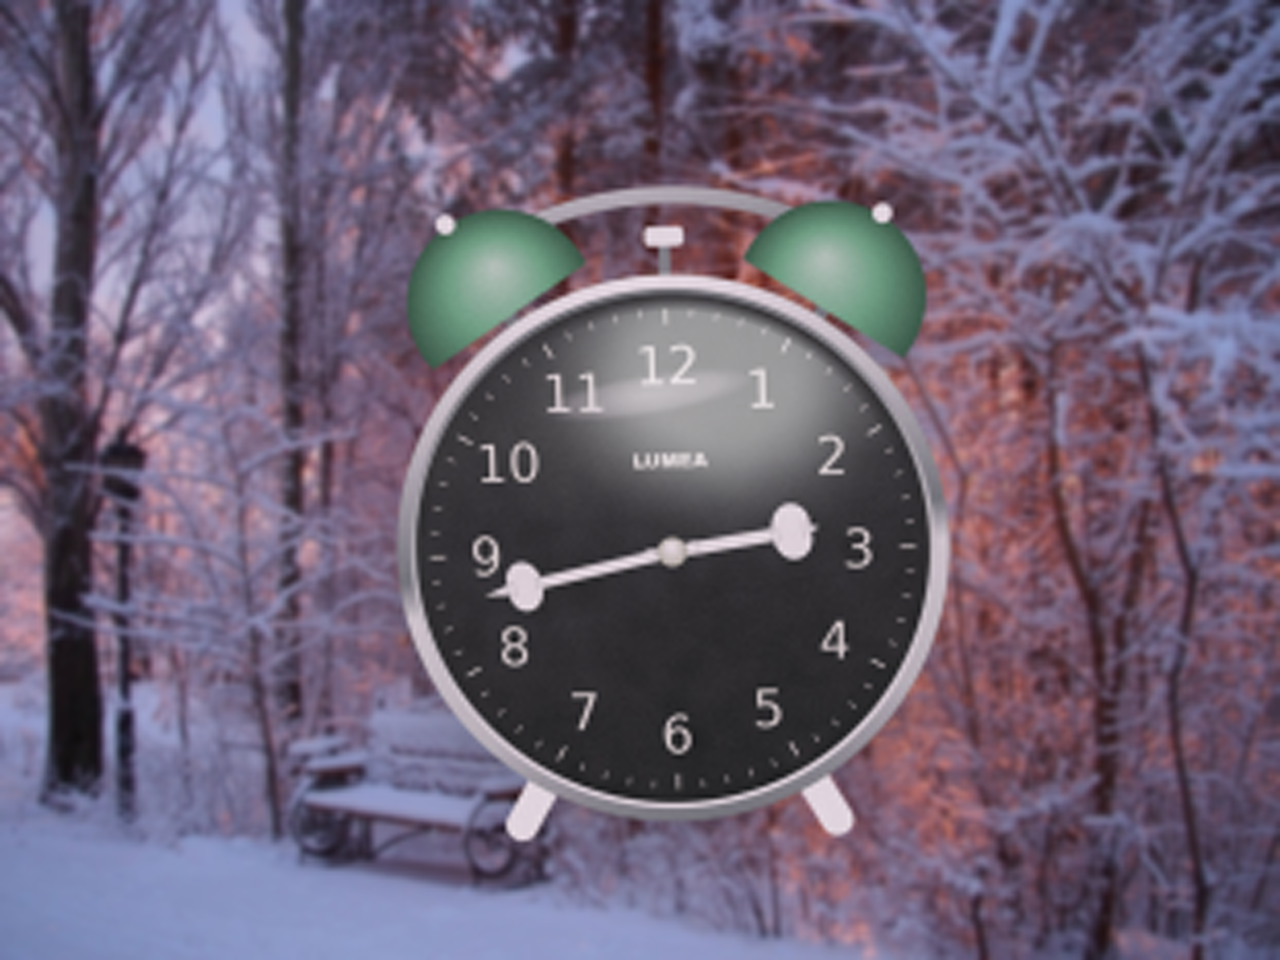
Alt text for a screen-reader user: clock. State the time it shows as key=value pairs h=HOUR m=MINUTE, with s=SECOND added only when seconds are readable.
h=2 m=43
